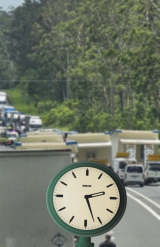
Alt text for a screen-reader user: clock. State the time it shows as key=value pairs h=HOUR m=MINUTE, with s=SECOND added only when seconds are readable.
h=2 m=27
